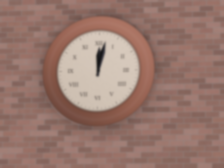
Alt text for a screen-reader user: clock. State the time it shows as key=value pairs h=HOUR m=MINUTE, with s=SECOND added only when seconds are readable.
h=12 m=2
